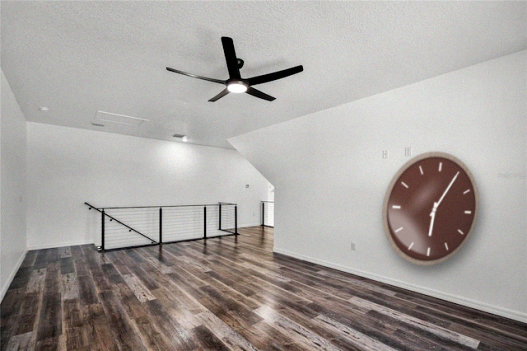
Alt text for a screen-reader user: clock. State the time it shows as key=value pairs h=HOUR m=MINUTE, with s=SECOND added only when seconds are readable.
h=6 m=5
